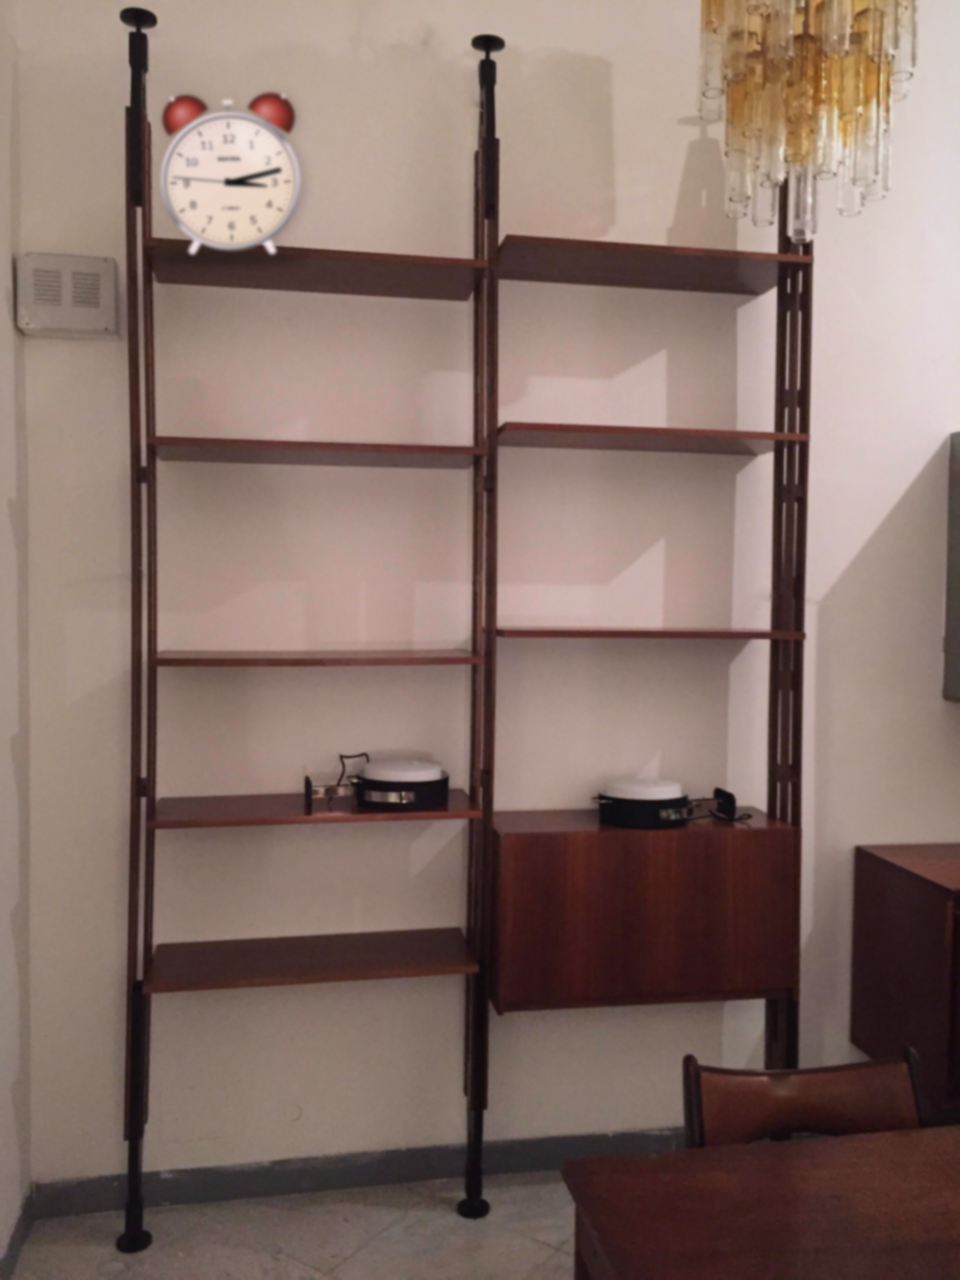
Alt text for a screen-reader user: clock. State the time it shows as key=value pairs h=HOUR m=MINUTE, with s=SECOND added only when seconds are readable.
h=3 m=12 s=46
